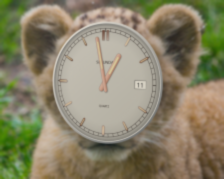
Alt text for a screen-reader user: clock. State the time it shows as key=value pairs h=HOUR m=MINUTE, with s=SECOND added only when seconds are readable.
h=12 m=58
